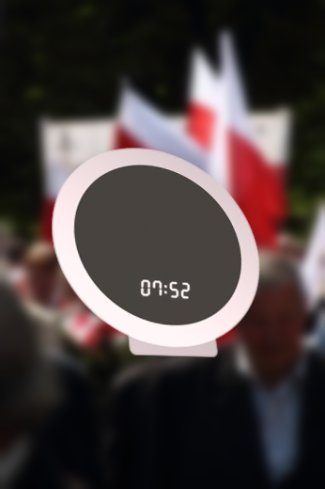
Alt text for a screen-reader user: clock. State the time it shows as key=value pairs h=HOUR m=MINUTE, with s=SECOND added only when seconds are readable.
h=7 m=52
